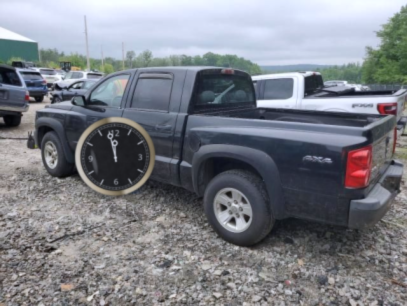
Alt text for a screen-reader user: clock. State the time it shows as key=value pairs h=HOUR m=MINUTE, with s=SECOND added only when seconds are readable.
h=11 m=58
